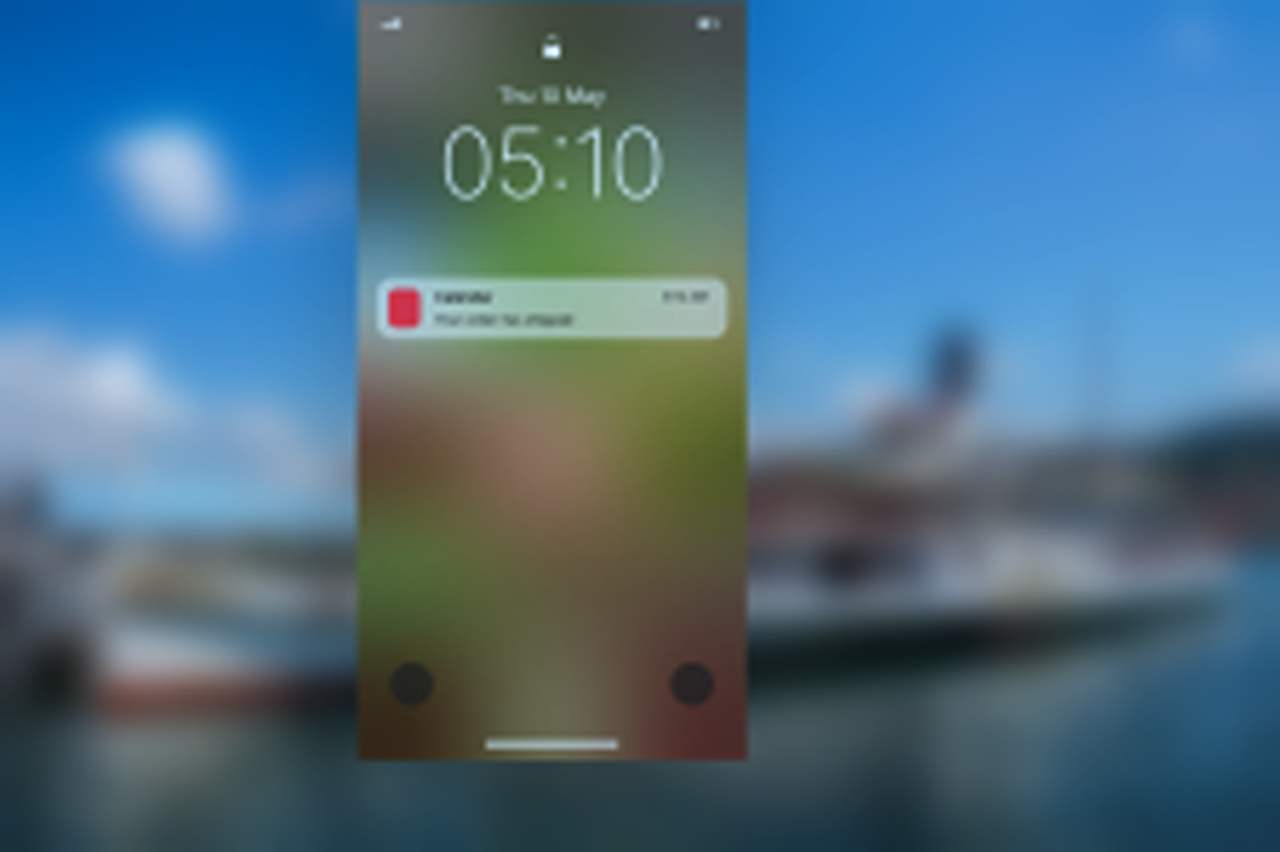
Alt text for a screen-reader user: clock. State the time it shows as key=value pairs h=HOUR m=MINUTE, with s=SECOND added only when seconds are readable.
h=5 m=10
